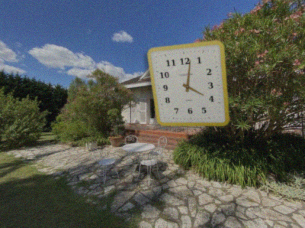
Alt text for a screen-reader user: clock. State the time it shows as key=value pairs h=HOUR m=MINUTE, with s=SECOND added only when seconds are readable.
h=4 m=2
